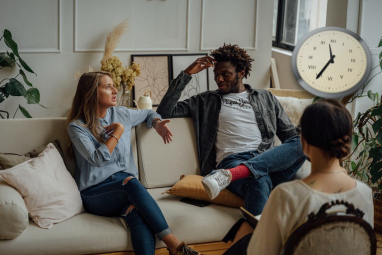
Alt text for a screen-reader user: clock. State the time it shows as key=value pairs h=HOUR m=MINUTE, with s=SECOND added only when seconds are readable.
h=11 m=35
